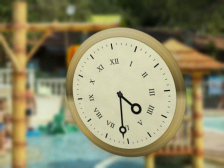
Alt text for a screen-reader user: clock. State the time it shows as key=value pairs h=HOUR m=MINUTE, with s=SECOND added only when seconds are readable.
h=4 m=31
